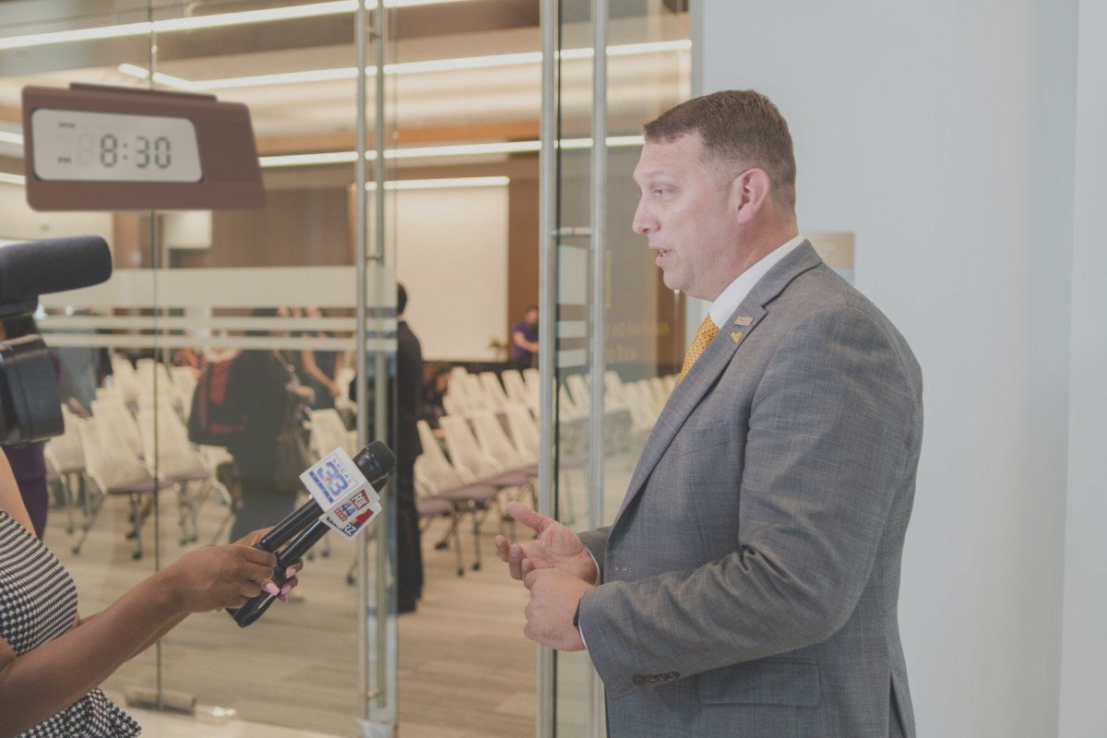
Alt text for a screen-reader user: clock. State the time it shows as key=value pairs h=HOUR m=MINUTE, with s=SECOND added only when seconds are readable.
h=8 m=30
